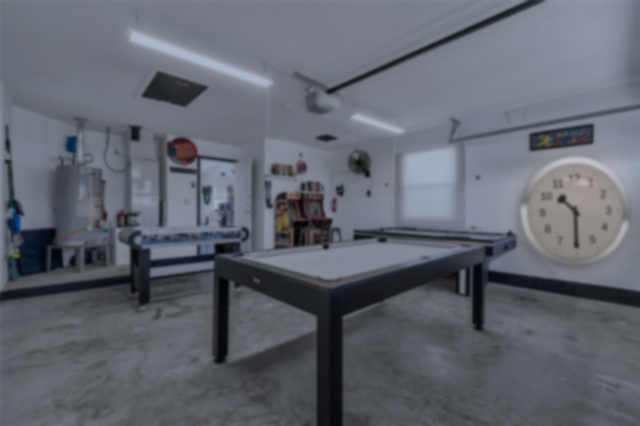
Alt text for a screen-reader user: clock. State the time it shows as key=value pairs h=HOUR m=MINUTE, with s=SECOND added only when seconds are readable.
h=10 m=30
